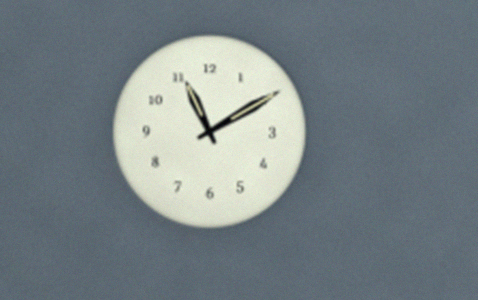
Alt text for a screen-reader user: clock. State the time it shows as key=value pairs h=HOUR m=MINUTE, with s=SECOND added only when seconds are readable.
h=11 m=10
